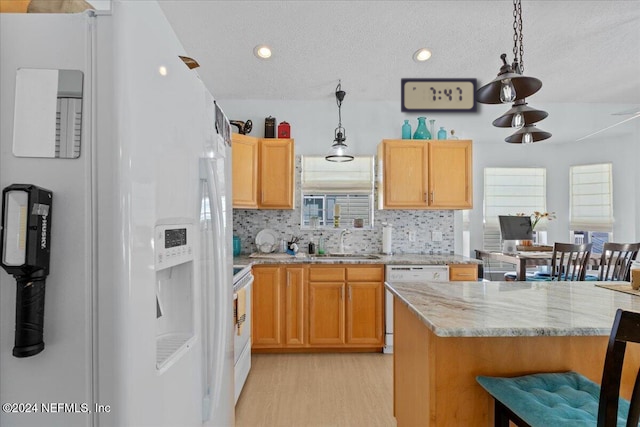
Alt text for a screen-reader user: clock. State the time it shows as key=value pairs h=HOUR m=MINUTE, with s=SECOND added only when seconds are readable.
h=7 m=47
